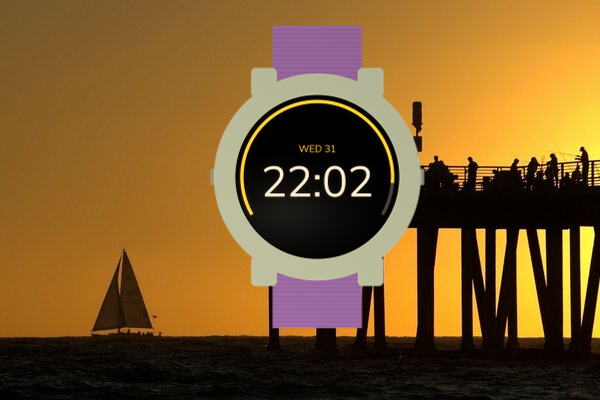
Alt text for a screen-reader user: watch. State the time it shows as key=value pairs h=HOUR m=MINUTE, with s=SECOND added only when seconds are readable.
h=22 m=2
